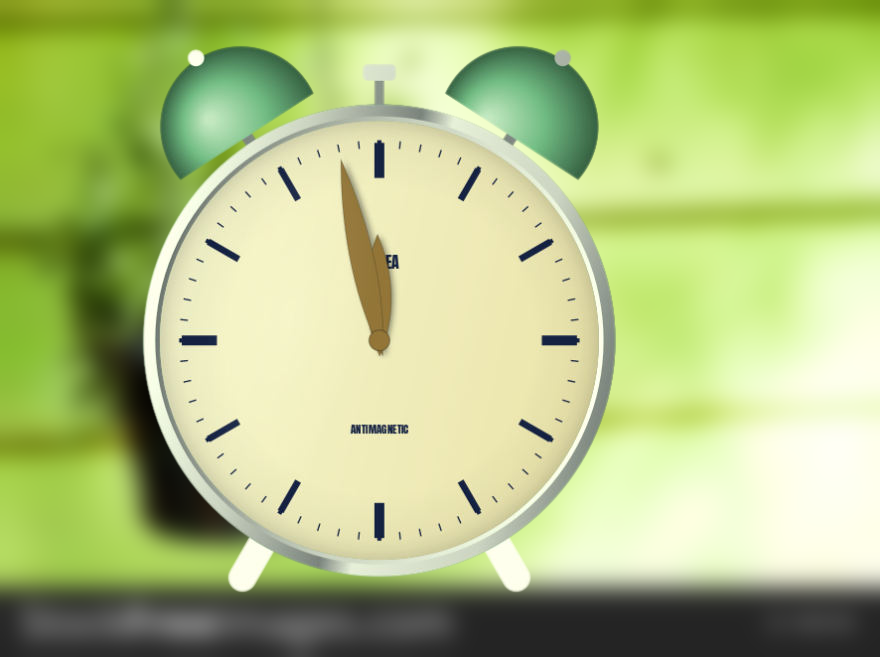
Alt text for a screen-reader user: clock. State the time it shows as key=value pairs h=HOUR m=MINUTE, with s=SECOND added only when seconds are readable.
h=11 m=58
